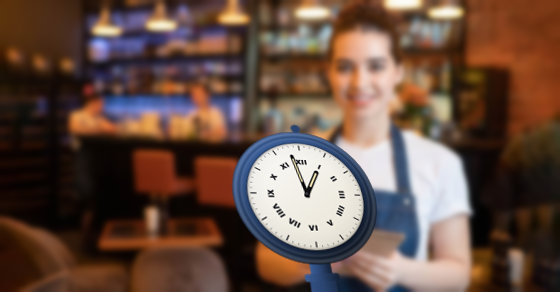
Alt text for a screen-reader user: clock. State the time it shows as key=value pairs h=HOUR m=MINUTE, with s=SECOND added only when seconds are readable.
h=12 m=58
